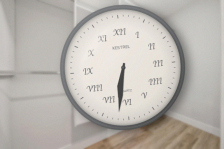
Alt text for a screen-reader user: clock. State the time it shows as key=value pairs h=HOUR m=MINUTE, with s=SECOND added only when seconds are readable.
h=6 m=32
